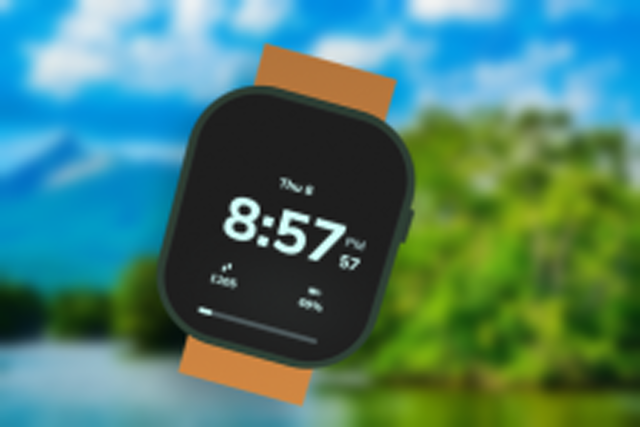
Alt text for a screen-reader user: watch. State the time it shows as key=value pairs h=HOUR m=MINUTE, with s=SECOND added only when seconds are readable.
h=8 m=57
